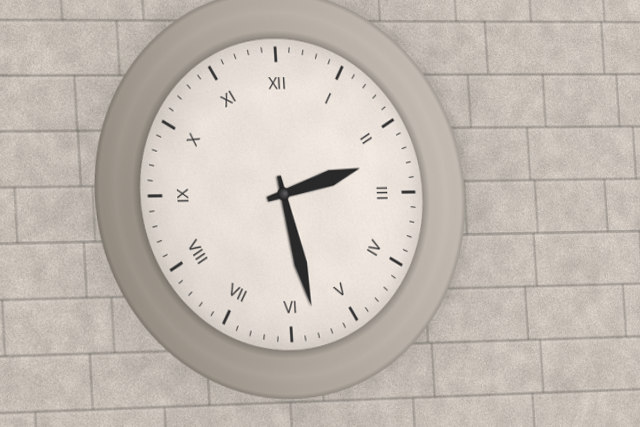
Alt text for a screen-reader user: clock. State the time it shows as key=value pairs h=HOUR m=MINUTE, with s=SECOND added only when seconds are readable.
h=2 m=28
